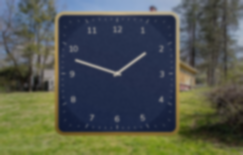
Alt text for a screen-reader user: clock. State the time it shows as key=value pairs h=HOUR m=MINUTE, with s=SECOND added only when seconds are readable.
h=1 m=48
